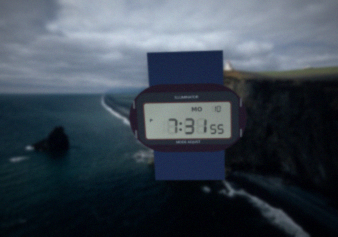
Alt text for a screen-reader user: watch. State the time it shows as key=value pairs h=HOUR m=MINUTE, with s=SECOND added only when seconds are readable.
h=7 m=31 s=55
